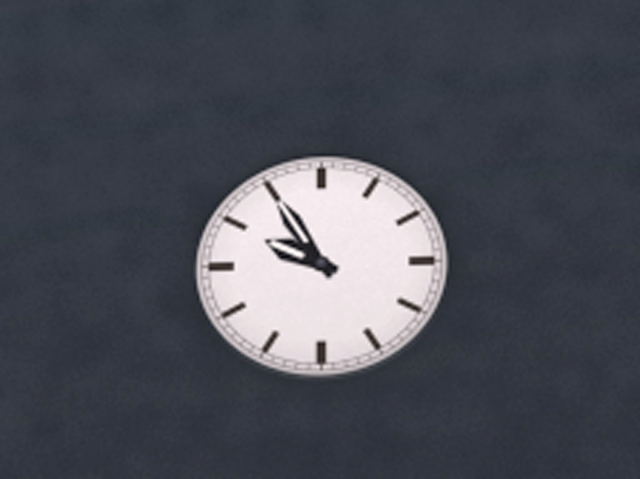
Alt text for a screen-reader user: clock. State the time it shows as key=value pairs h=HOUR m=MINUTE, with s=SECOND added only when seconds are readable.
h=9 m=55
